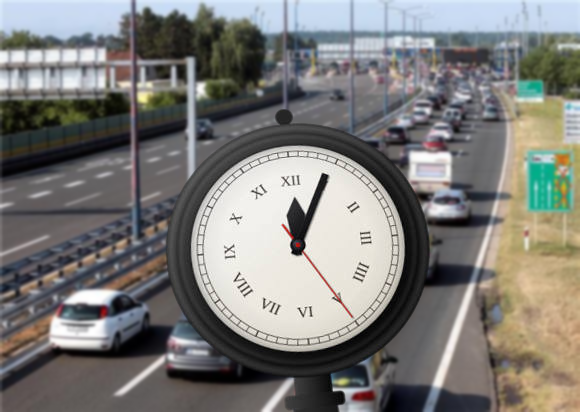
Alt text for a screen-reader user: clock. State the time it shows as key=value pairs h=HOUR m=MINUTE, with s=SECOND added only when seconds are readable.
h=12 m=4 s=25
